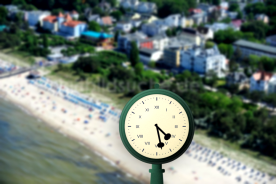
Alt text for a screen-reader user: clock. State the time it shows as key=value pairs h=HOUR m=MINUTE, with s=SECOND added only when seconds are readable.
h=4 m=28
